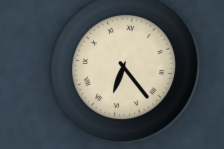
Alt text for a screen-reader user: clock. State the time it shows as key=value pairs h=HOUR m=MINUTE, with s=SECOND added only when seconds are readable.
h=6 m=22
